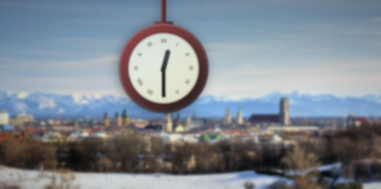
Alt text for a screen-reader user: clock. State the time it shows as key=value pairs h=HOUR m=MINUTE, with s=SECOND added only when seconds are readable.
h=12 m=30
